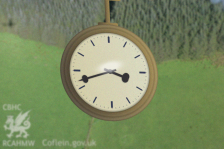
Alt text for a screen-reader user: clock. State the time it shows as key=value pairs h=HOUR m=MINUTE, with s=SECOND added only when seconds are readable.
h=3 m=42
